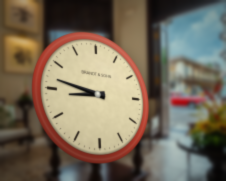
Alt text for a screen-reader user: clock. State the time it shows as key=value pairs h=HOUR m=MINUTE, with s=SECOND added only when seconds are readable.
h=8 m=47
